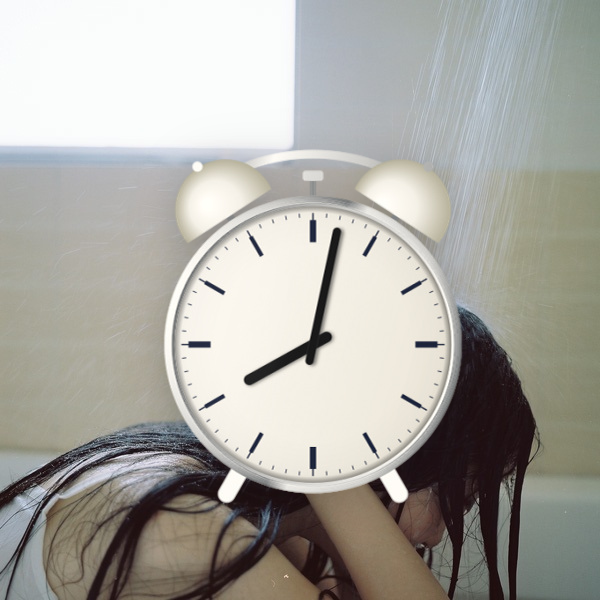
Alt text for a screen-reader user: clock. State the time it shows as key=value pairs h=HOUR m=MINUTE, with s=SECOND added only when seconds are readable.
h=8 m=2
